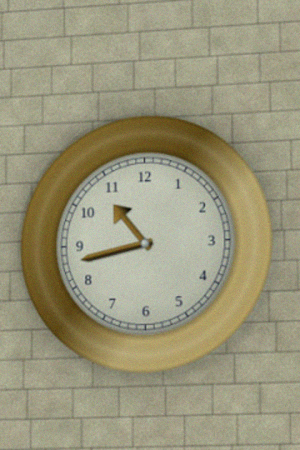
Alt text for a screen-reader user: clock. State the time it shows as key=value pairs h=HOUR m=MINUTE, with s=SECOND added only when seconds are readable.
h=10 m=43
